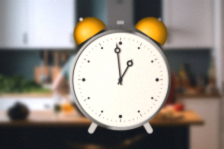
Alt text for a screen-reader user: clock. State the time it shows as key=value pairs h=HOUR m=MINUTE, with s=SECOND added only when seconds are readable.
h=12 m=59
